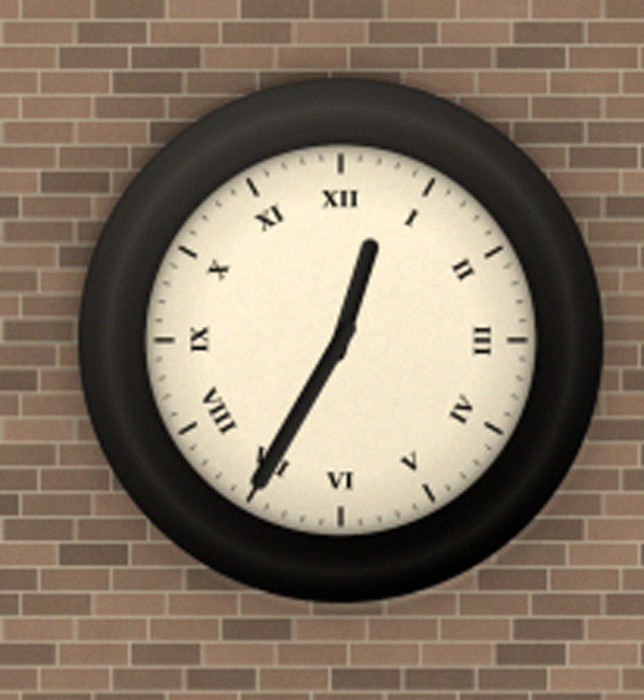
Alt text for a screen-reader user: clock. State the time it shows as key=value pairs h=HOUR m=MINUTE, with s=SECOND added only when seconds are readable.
h=12 m=35
